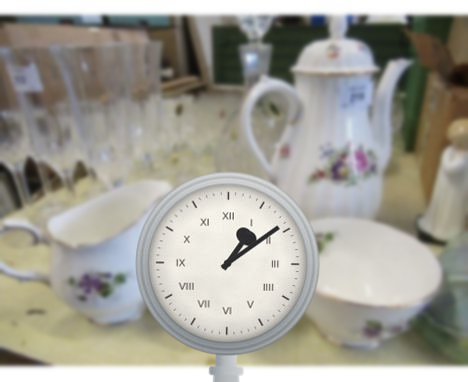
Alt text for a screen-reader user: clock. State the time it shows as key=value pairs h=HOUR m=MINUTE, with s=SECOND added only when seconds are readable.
h=1 m=9
